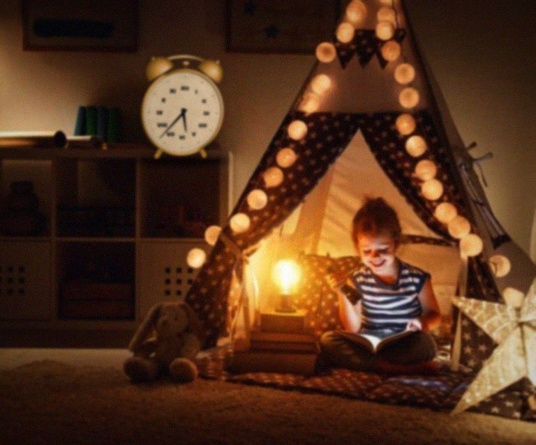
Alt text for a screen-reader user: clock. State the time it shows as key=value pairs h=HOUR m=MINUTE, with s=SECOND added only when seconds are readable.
h=5 m=37
